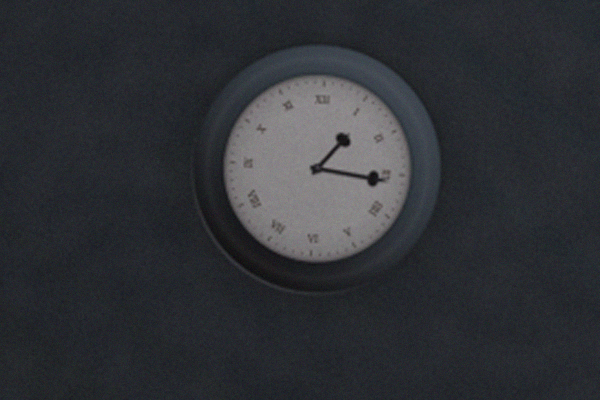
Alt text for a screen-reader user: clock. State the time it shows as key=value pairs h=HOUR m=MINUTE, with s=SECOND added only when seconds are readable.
h=1 m=16
